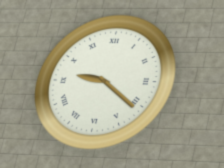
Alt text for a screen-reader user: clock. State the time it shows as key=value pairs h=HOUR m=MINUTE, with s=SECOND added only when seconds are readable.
h=9 m=21
